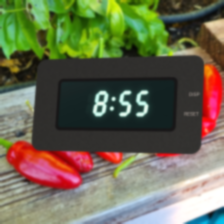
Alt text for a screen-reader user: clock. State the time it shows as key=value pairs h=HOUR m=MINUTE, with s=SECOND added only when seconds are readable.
h=8 m=55
